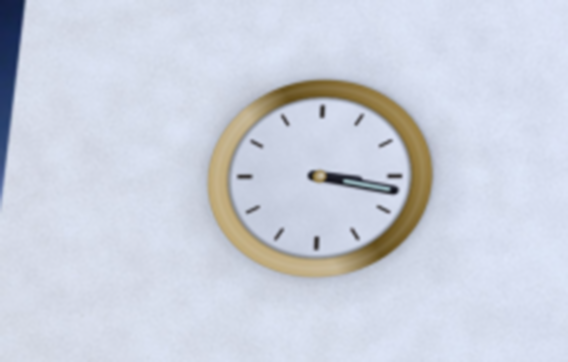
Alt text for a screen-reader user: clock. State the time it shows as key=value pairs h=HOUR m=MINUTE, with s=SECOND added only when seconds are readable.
h=3 m=17
